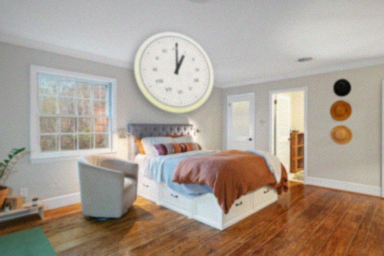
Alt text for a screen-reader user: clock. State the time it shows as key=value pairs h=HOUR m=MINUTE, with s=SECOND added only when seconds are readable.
h=1 m=1
